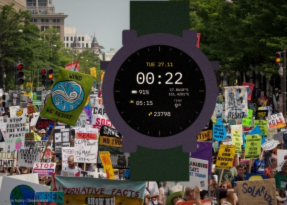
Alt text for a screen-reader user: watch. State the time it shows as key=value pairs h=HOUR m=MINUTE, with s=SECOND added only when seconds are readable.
h=0 m=22
